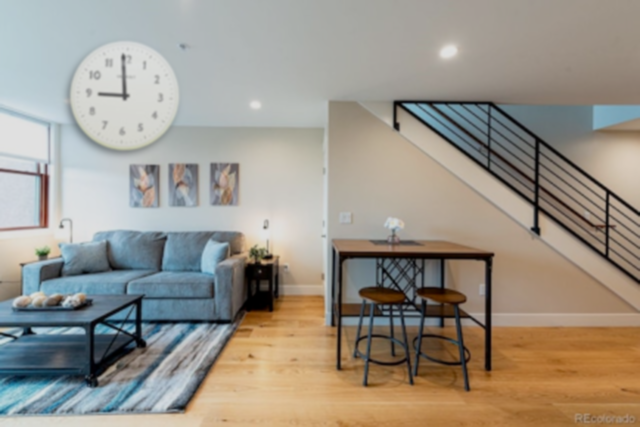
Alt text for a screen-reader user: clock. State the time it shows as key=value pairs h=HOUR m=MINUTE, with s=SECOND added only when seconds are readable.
h=8 m=59
